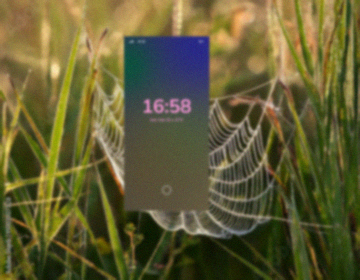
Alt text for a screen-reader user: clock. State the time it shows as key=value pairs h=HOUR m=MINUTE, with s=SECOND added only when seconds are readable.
h=16 m=58
